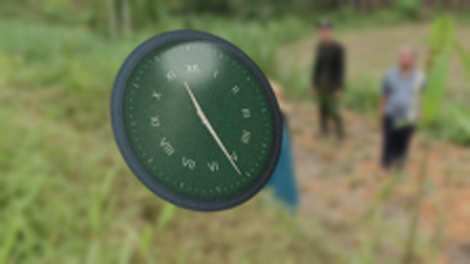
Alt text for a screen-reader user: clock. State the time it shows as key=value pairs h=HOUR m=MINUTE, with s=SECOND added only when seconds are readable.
h=11 m=26
